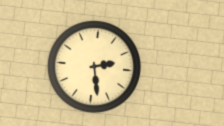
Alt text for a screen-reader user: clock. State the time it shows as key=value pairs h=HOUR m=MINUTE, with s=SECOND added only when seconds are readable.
h=2 m=28
